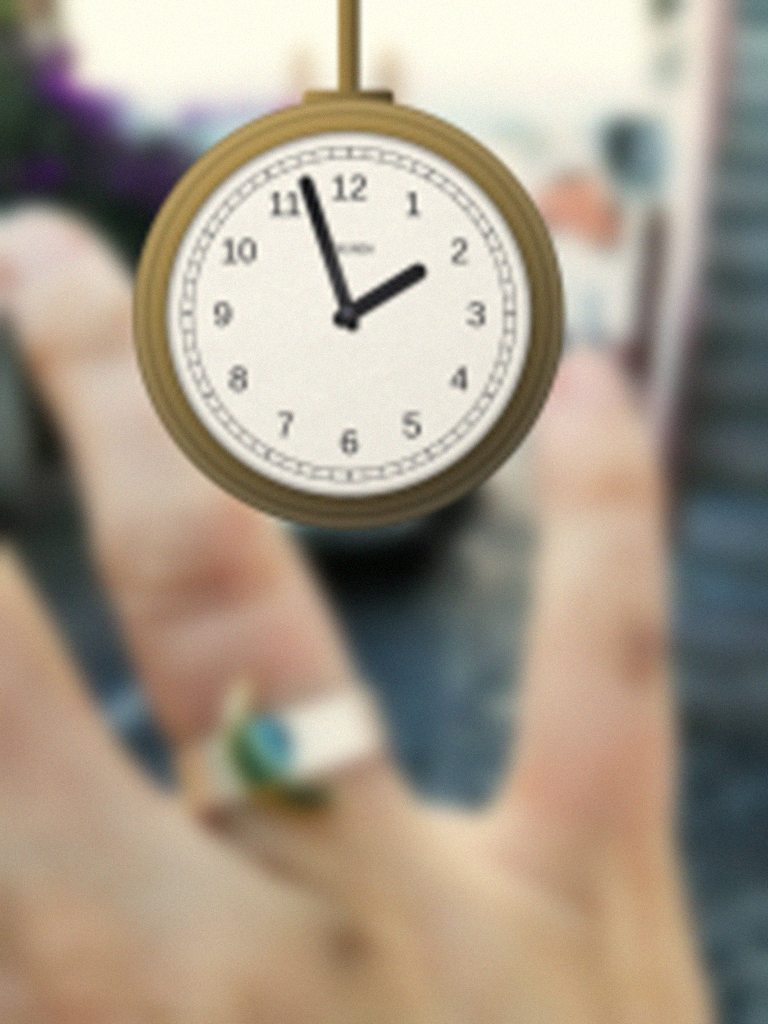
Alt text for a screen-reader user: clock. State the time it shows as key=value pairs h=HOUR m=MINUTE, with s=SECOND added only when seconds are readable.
h=1 m=57
